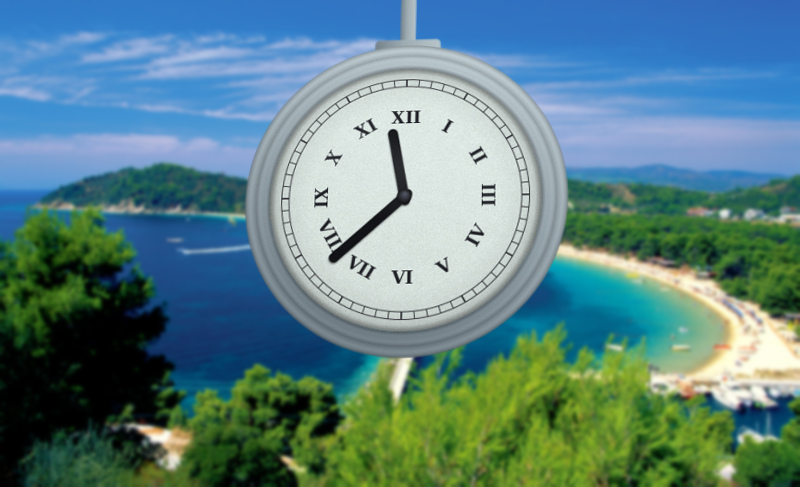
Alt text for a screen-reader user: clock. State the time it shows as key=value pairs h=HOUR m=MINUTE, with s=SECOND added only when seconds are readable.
h=11 m=38
